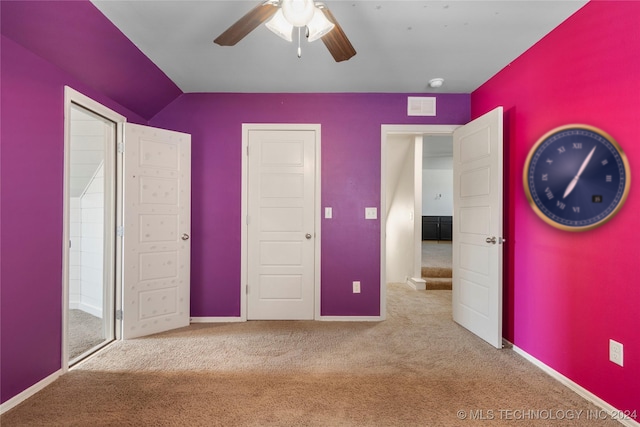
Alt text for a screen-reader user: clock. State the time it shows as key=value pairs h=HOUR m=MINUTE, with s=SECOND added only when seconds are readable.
h=7 m=5
